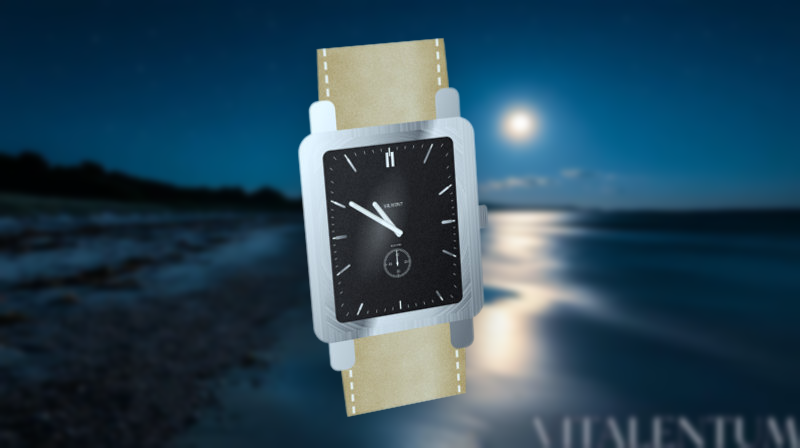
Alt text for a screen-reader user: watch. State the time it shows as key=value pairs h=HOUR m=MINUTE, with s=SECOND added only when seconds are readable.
h=10 m=51
